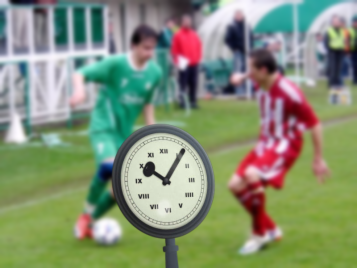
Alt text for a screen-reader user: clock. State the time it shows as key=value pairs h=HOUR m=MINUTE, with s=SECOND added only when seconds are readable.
h=10 m=6
